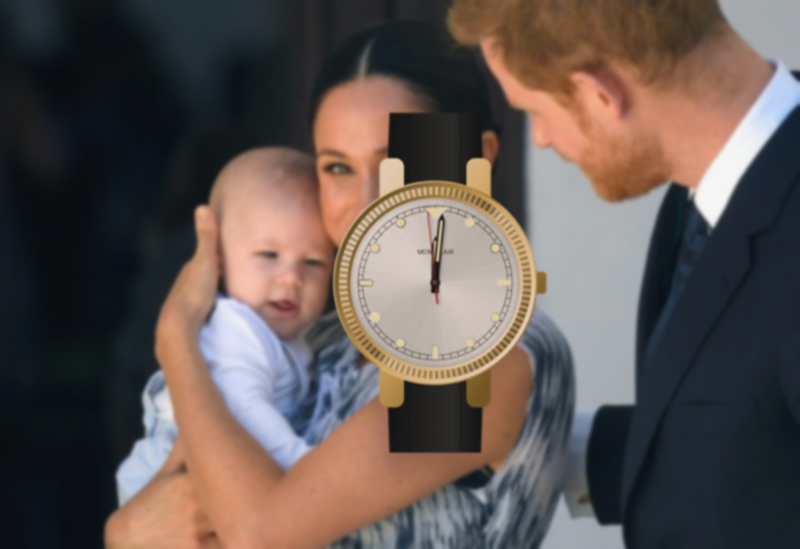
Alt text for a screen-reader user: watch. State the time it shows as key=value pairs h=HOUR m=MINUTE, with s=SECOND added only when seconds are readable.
h=12 m=0 s=59
